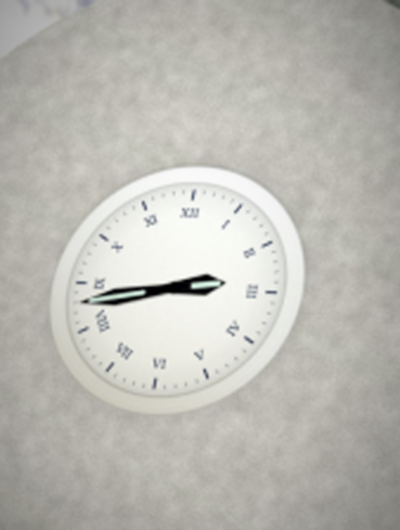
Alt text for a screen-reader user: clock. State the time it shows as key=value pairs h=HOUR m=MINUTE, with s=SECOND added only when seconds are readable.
h=2 m=43
